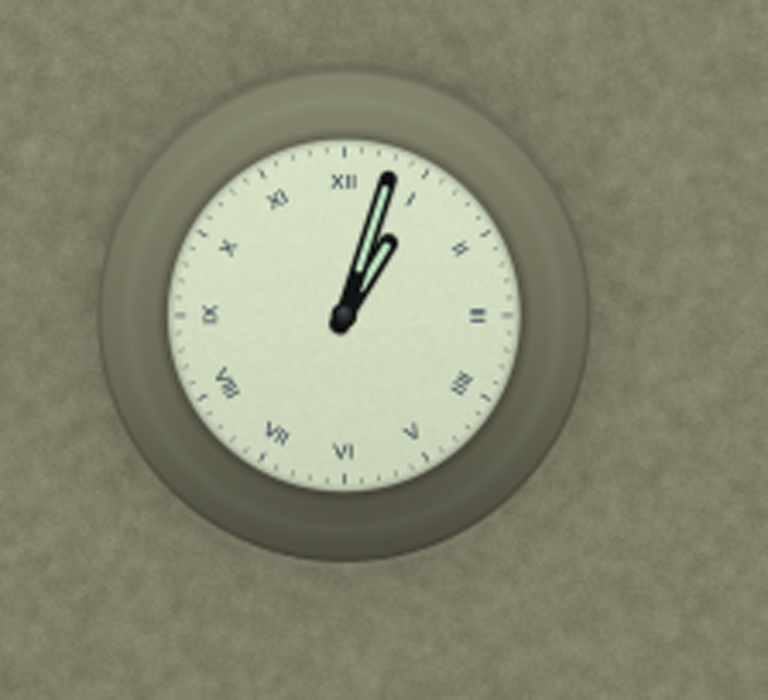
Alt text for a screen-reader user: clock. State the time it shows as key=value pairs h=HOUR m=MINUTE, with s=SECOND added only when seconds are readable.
h=1 m=3
